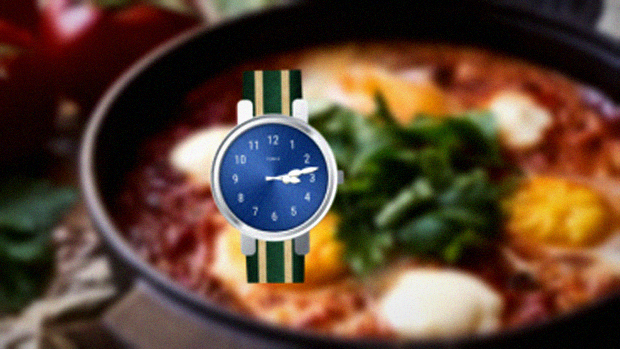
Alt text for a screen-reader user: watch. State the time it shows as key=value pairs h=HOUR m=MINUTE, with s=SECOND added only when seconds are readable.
h=3 m=13
